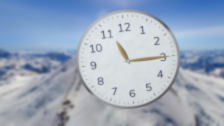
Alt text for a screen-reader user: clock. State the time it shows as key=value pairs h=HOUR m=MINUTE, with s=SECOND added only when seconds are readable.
h=11 m=15
